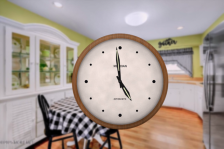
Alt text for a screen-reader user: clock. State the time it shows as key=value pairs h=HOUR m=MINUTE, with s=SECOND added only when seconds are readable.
h=4 m=59
